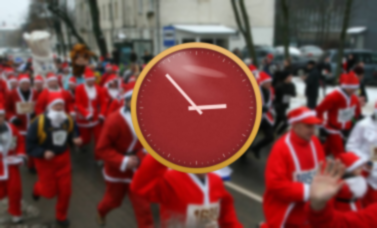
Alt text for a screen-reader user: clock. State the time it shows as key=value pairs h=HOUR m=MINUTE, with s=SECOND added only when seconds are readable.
h=2 m=53
